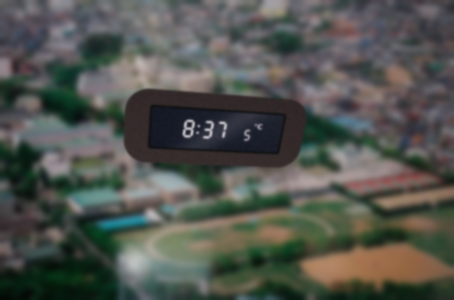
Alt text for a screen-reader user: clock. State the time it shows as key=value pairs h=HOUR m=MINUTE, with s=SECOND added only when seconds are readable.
h=8 m=37
